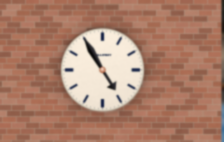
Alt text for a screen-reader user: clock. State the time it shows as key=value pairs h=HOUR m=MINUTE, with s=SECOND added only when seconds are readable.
h=4 m=55
